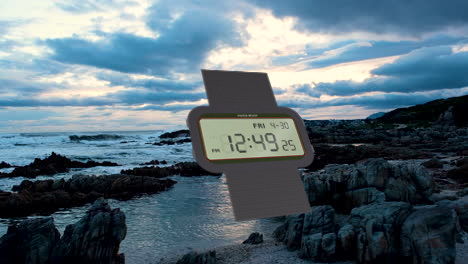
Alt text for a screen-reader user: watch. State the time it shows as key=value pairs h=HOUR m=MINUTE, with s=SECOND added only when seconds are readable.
h=12 m=49 s=25
